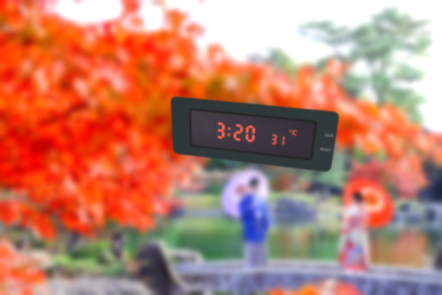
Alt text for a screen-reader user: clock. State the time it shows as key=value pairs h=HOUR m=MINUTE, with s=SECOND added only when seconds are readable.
h=3 m=20
